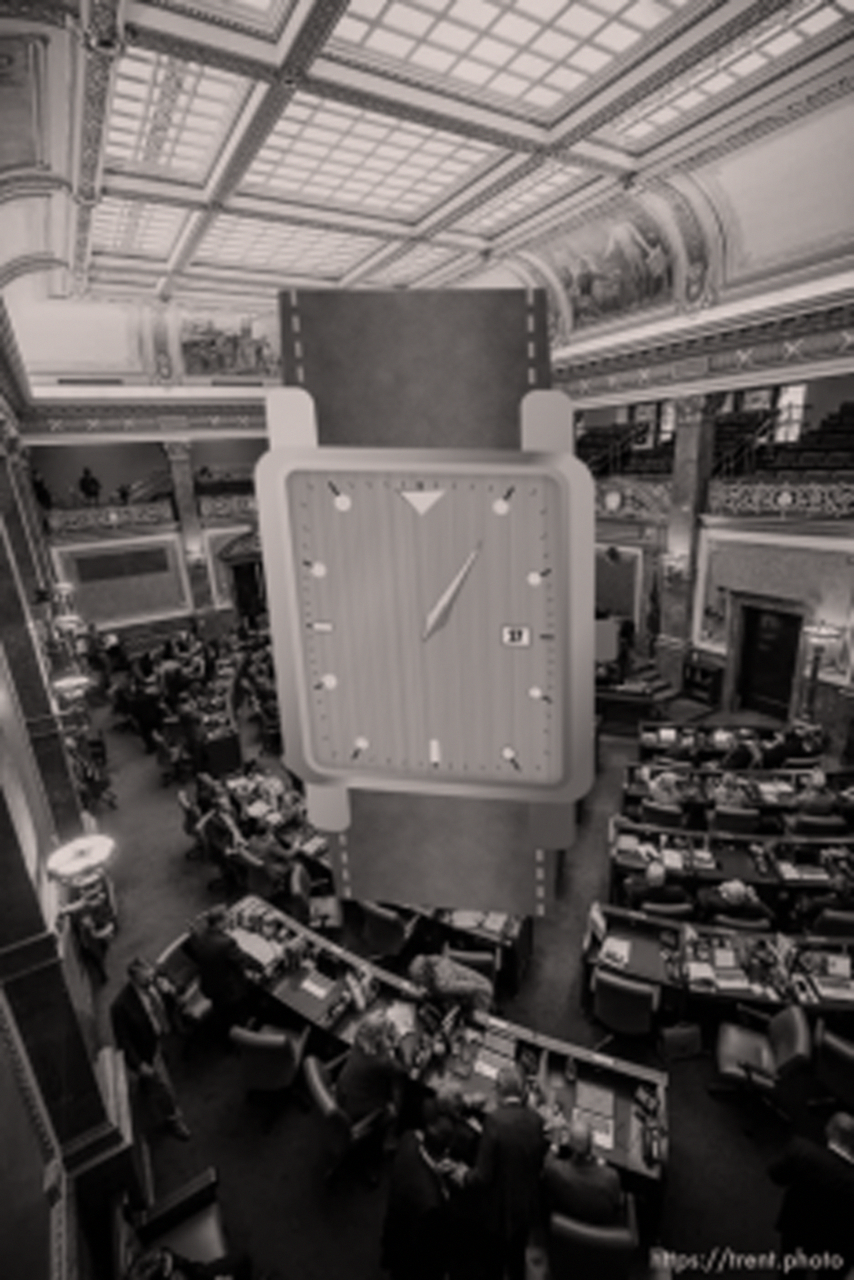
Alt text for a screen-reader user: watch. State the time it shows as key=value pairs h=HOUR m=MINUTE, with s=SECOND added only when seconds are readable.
h=1 m=5
